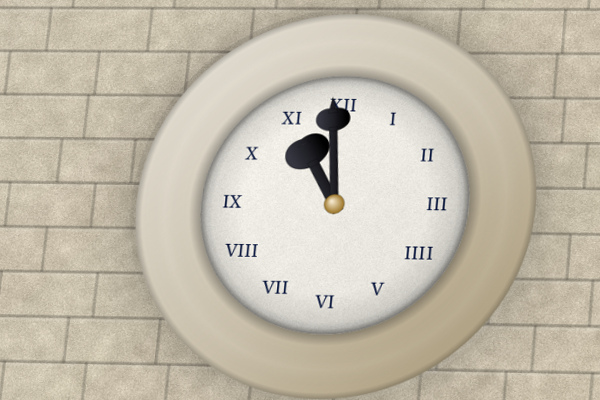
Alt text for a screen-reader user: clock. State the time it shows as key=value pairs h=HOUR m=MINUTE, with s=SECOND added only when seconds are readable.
h=10 m=59
